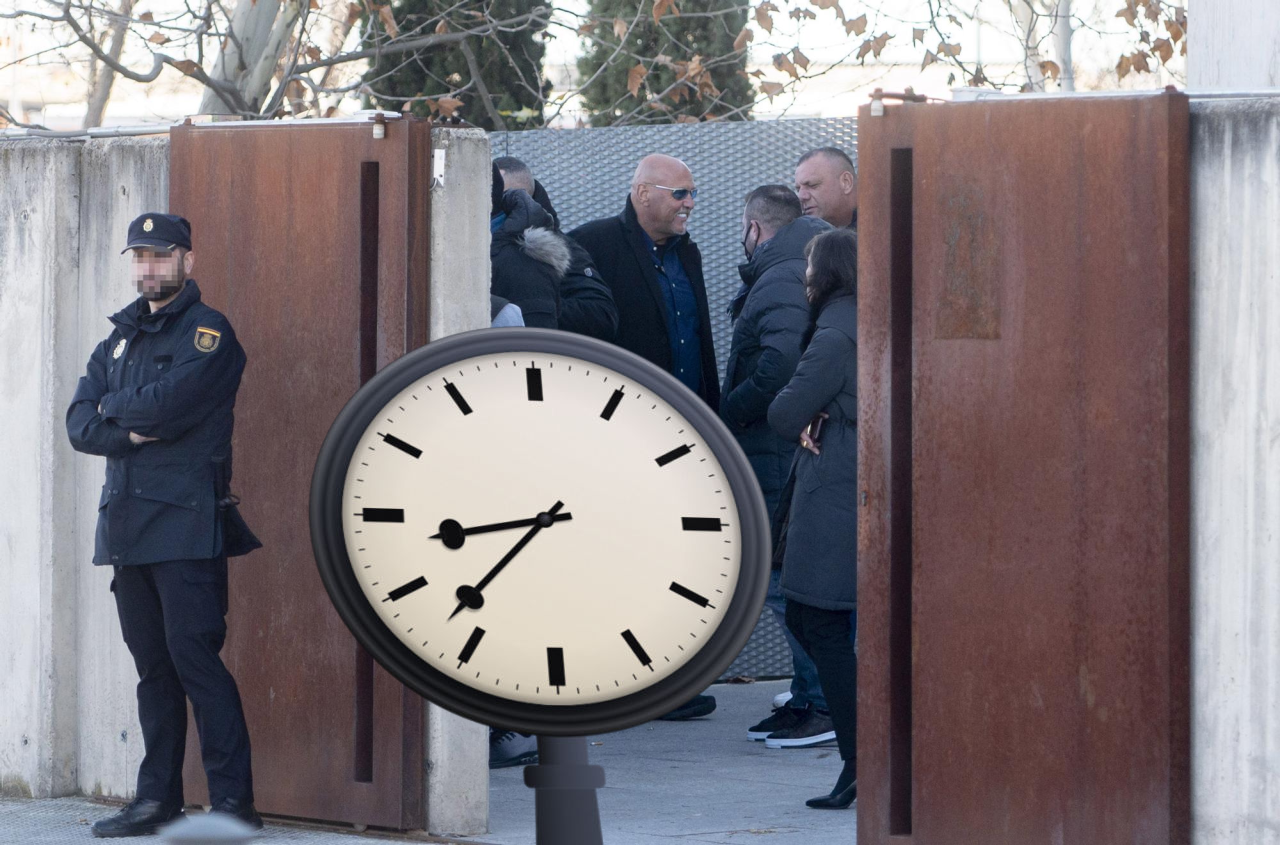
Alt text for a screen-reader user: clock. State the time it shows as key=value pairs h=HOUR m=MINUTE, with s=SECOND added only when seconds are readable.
h=8 m=37
